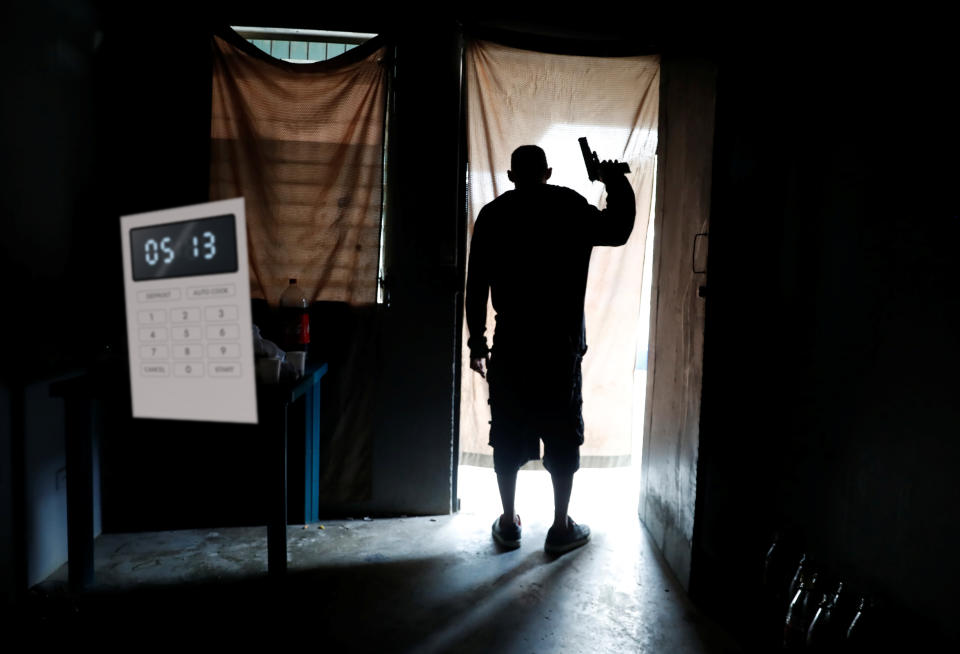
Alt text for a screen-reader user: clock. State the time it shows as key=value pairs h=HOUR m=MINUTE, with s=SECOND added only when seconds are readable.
h=5 m=13
